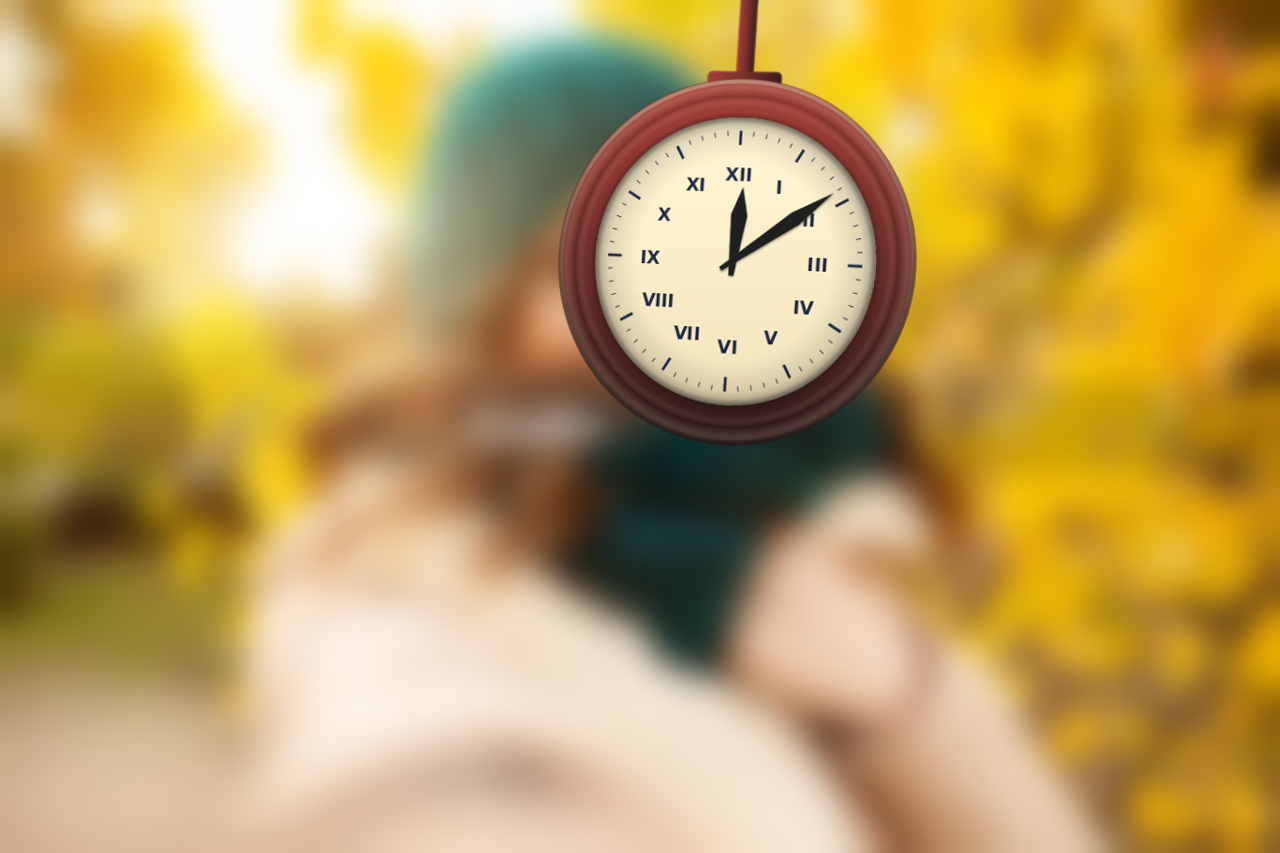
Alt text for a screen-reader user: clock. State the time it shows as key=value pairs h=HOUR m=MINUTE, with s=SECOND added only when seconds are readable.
h=12 m=9
